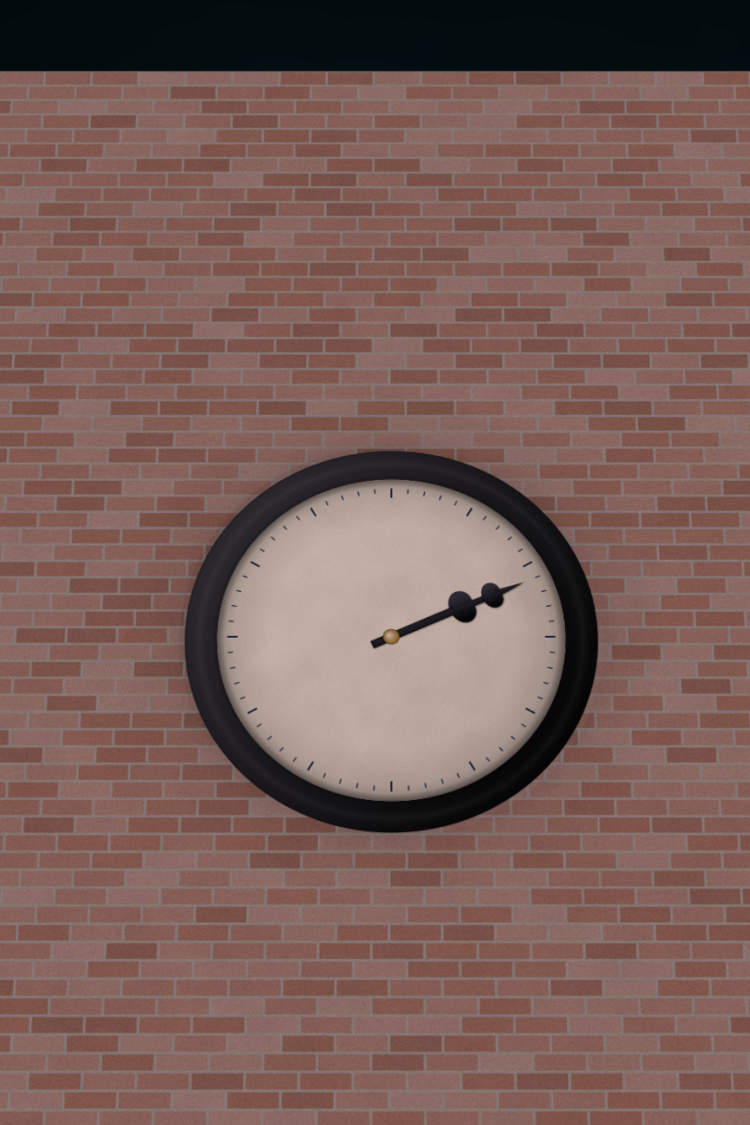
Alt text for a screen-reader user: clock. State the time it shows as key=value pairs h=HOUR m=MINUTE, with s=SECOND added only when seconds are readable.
h=2 m=11
